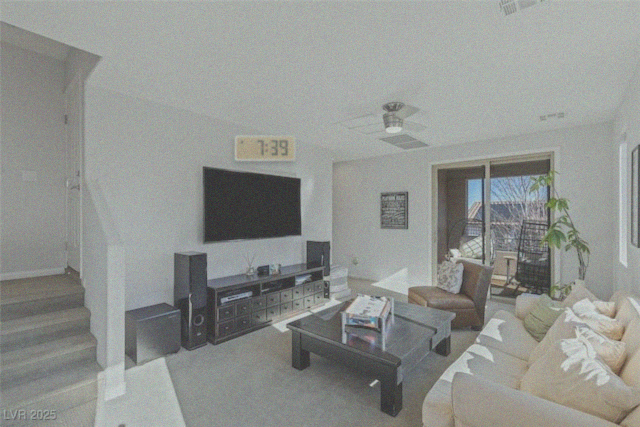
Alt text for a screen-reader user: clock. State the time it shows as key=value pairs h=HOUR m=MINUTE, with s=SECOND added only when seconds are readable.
h=7 m=39
